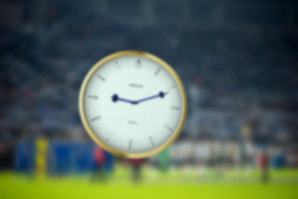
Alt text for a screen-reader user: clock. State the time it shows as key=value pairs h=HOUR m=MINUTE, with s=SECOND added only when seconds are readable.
h=9 m=11
